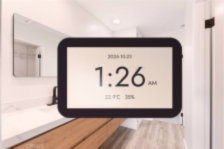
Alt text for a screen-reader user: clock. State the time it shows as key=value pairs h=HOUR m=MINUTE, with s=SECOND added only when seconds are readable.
h=1 m=26
